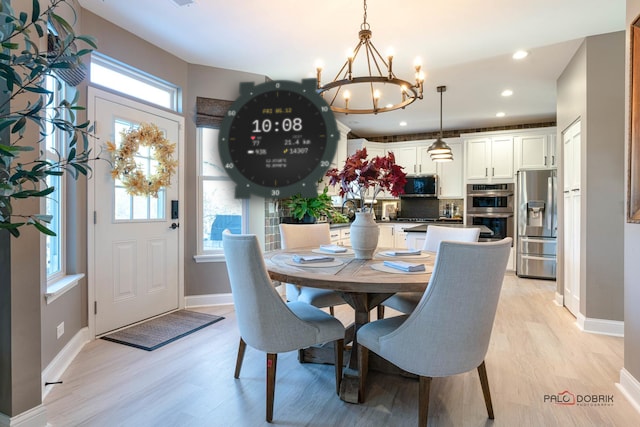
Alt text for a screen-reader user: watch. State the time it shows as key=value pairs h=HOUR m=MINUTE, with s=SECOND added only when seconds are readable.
h=10 m=8
